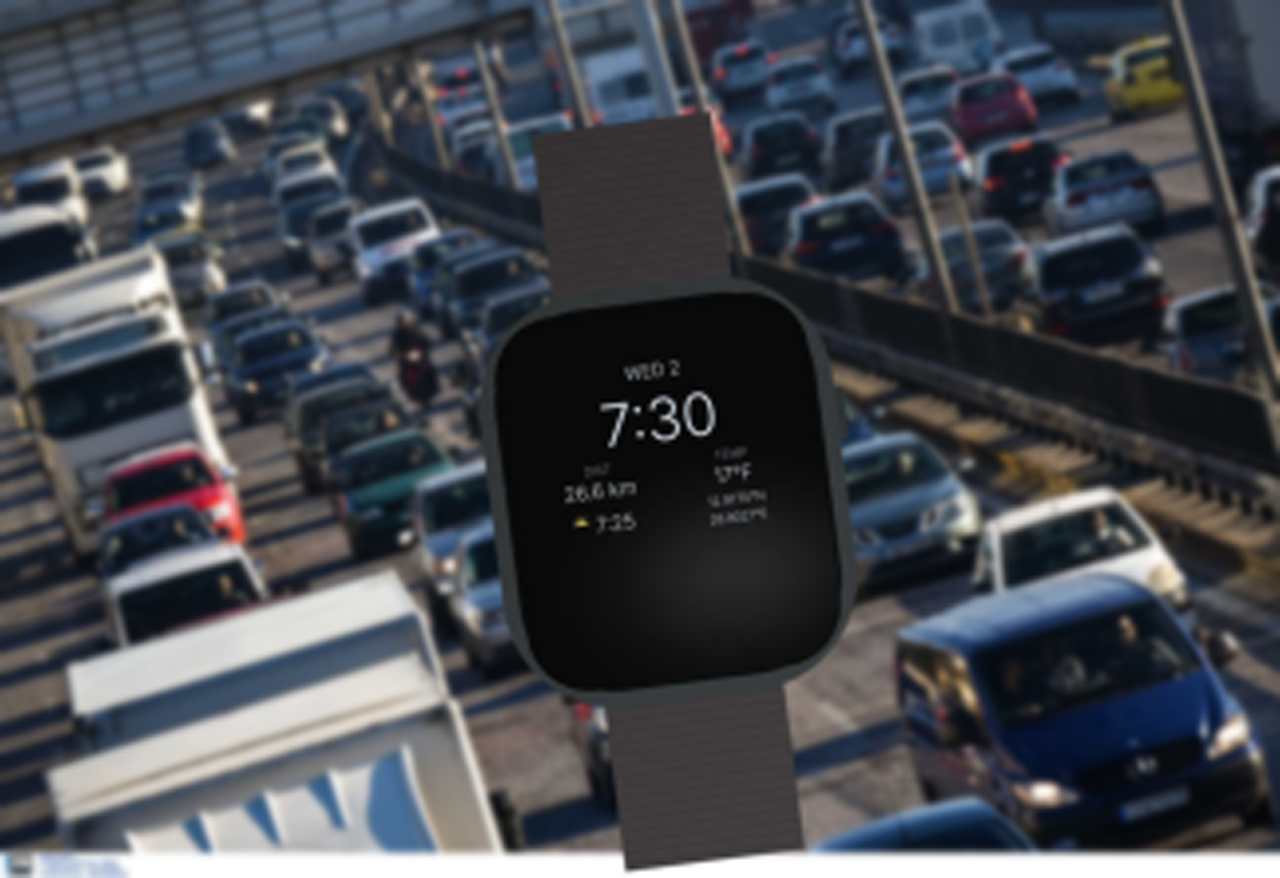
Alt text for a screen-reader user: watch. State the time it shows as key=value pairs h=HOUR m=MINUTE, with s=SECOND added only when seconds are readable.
h=7 m=30
